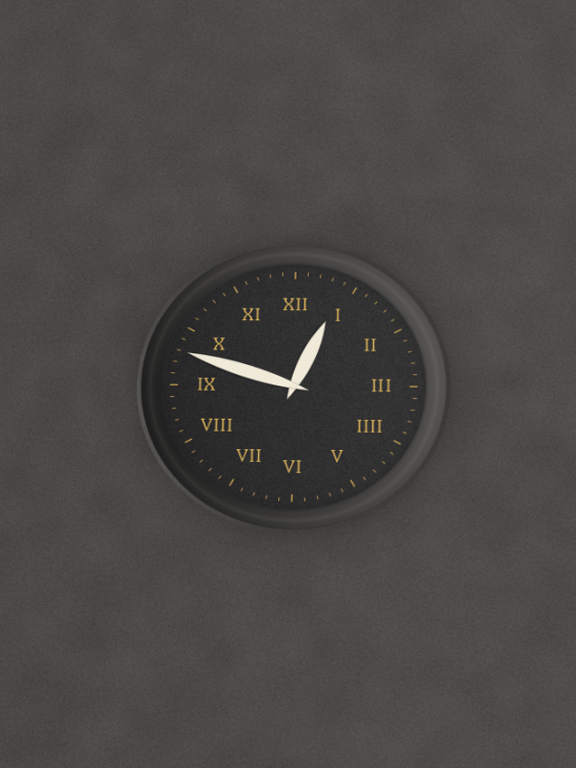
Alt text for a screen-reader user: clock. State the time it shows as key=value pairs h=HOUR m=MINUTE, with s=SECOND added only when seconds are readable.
h=12 m=48
